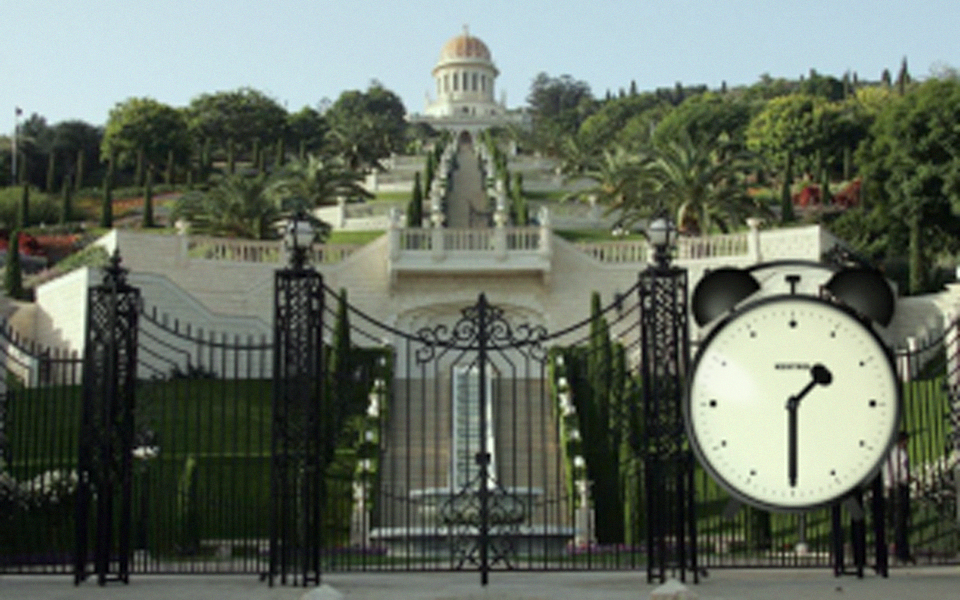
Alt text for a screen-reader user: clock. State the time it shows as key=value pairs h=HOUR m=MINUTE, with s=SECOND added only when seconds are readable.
h=1 m=30
